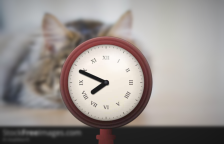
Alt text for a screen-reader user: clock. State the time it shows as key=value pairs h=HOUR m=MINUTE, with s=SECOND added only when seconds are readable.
h=7 m=49
